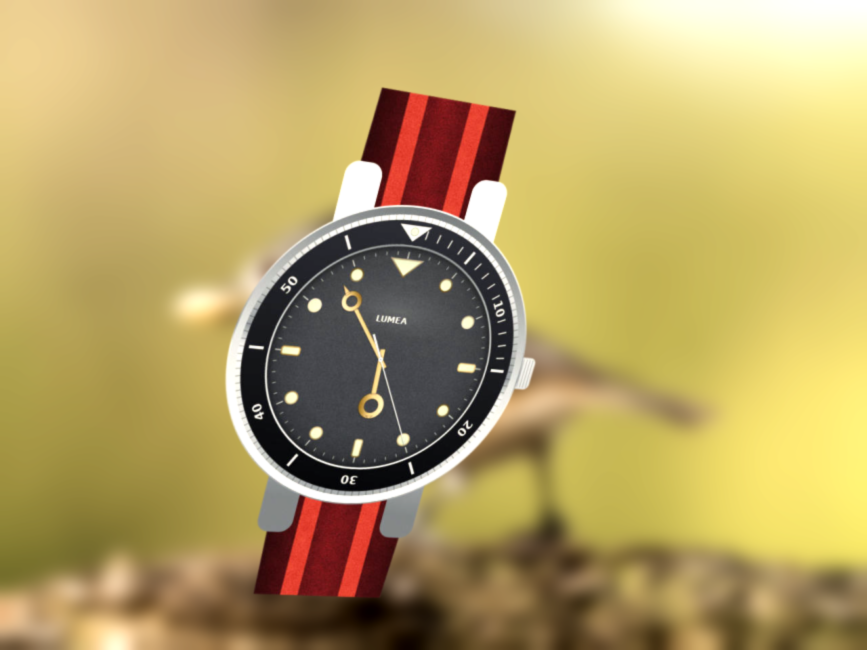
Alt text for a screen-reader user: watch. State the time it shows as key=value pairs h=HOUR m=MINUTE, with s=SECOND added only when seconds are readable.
h=5 m=53 s=25
